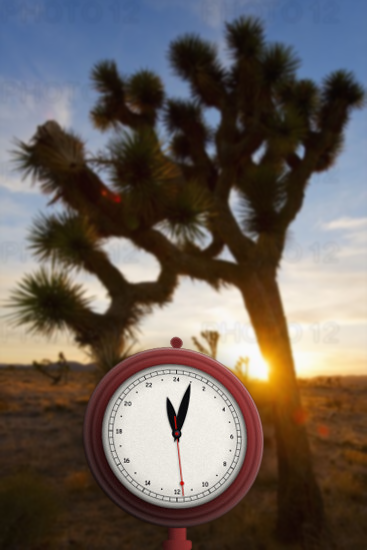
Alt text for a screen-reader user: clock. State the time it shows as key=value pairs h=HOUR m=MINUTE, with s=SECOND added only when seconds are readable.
h=23 m=2 s=29
